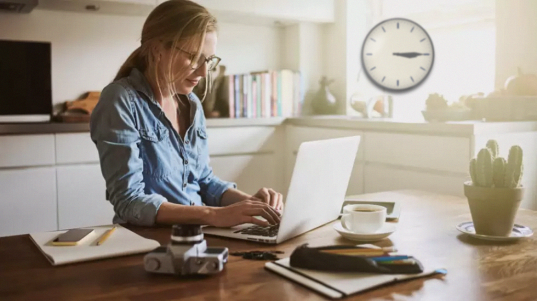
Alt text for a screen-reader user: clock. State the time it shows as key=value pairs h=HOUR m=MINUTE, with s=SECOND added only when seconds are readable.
h=3 m=15
